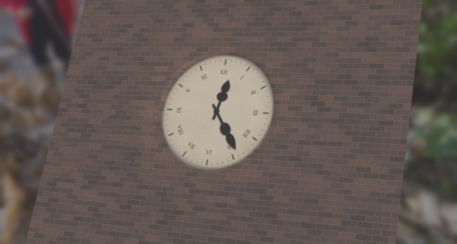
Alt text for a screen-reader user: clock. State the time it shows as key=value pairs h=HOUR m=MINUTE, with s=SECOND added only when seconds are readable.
h=12 m=24
